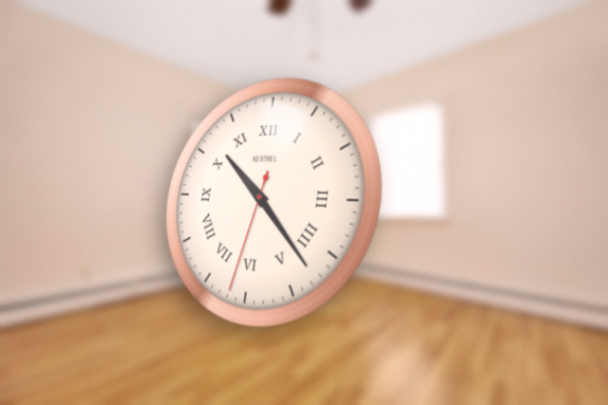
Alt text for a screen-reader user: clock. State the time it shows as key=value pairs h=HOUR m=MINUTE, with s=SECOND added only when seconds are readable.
h=10 m=22 s=32
